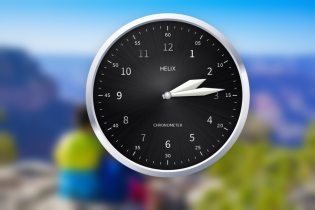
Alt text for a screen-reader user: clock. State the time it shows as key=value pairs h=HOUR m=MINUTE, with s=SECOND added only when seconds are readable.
h=2 m=14
